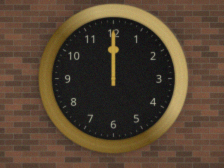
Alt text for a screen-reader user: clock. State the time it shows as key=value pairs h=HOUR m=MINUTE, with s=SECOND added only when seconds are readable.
h=12 m=0
